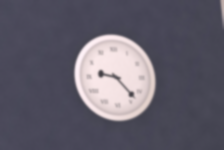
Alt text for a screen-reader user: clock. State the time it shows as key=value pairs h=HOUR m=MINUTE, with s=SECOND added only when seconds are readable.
h=9 m=23
